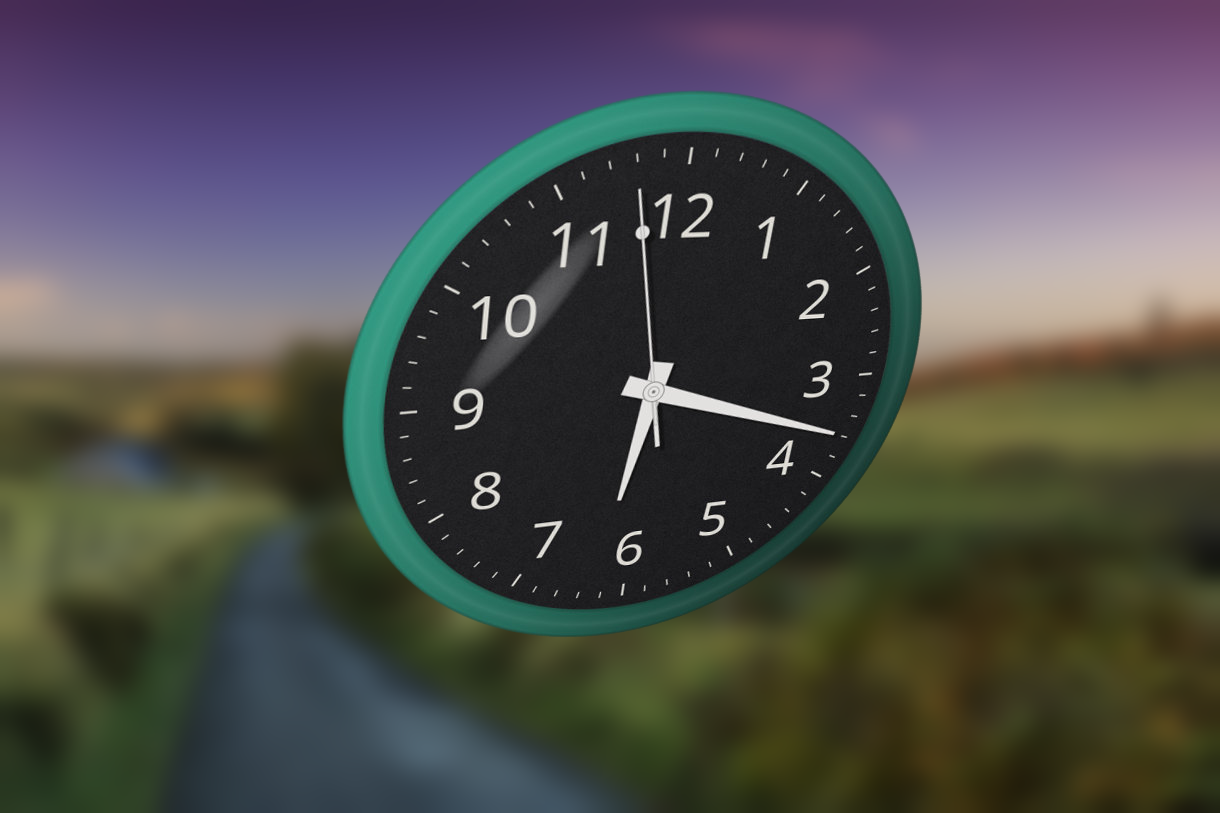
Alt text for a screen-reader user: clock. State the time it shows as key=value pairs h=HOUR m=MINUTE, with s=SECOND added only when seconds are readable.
h=6 m=17 s=58
